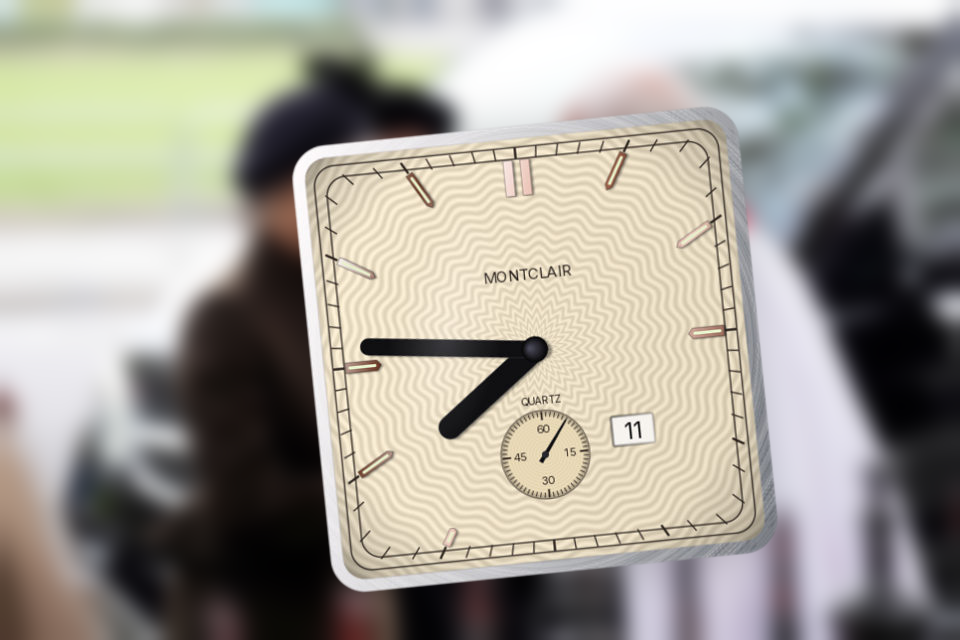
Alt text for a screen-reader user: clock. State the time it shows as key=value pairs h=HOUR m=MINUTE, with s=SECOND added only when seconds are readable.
h=7 m=46 s=6
